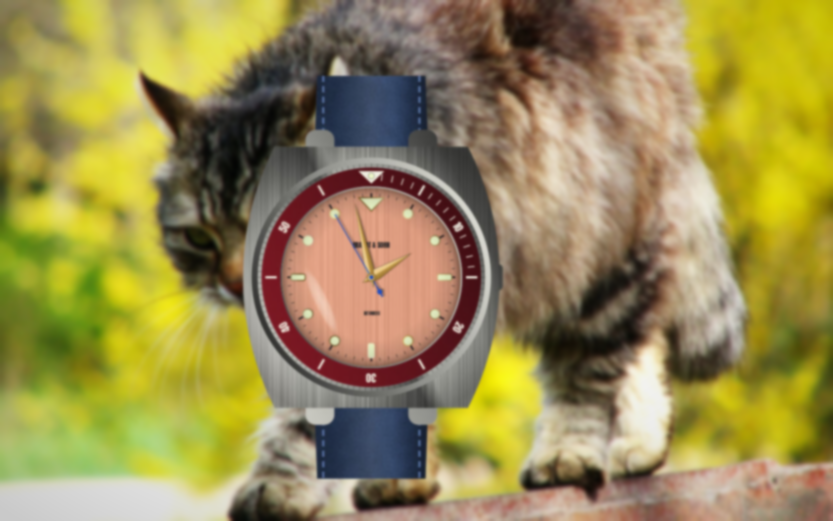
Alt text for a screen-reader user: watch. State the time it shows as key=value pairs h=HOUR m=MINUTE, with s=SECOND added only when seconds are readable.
h=1 m=57 s=55
